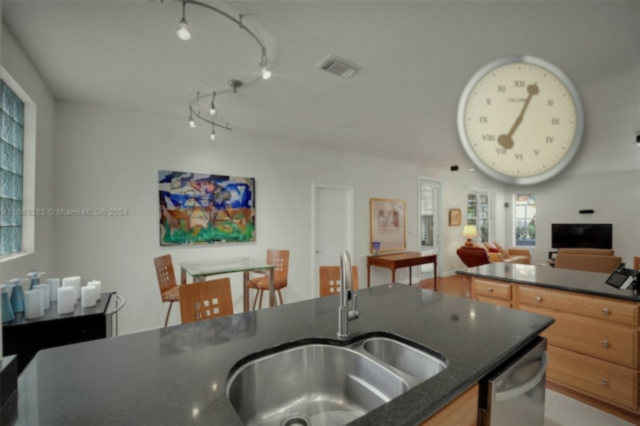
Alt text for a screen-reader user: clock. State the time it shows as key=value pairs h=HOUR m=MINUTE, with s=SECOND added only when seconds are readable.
h=7 m=4
